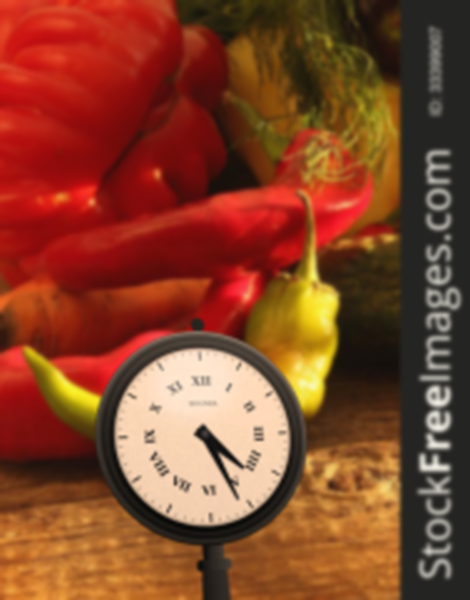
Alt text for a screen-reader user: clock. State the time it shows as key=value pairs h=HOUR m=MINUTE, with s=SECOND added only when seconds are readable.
h=4 m=26
